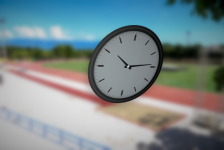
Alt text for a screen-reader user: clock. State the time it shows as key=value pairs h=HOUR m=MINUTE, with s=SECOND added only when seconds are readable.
h=10 m=14
